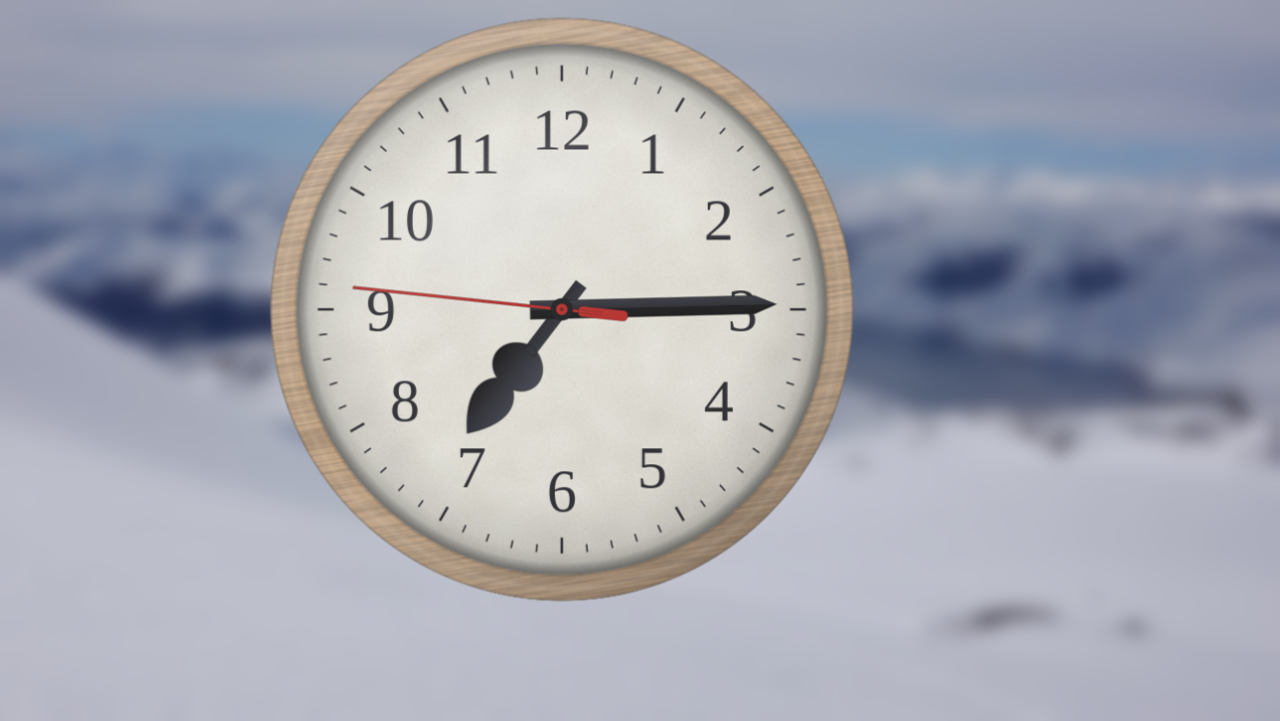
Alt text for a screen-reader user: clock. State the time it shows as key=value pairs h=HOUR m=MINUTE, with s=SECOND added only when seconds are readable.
h=7 m=14 s=46
